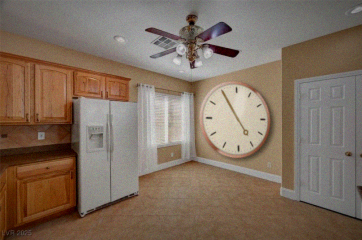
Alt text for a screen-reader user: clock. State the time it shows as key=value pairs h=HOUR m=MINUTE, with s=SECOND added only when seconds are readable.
h=4 m=55
